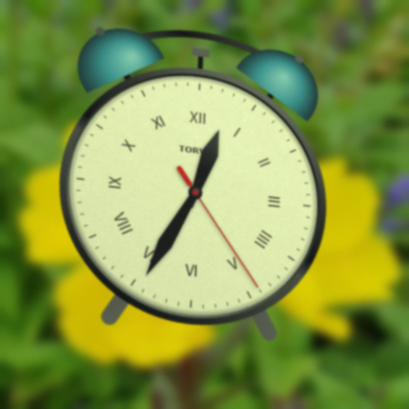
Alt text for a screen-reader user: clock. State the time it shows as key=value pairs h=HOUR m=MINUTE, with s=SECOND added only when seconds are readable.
h=12 m=34 s=24
